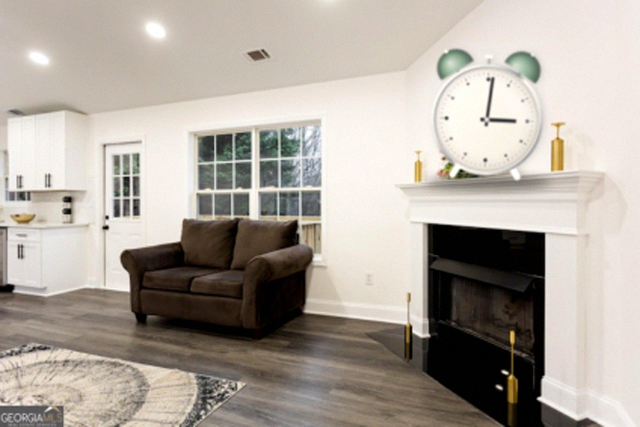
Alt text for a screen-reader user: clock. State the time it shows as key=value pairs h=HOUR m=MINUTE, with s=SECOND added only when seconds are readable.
h=3 m=1
